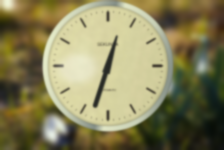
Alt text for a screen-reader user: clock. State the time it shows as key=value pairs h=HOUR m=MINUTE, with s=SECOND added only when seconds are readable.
h=12 m=33
